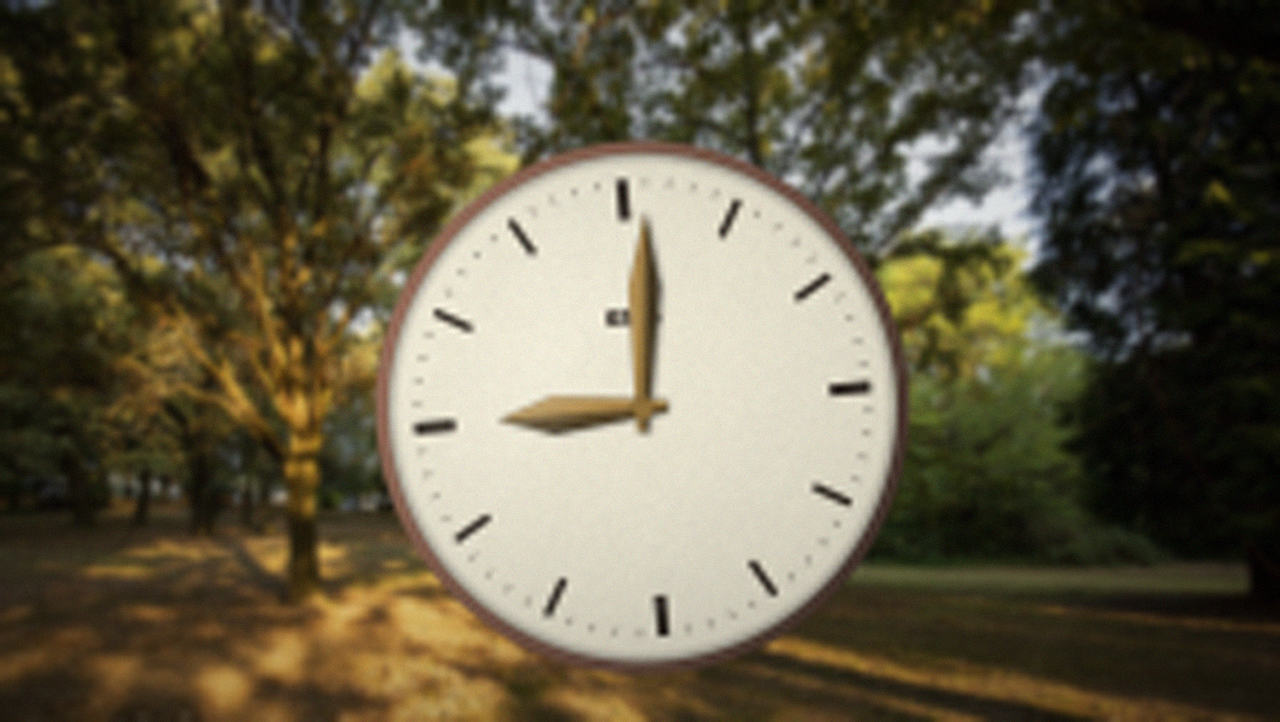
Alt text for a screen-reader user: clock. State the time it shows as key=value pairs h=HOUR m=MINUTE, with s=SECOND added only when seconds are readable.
h=9 m=1
